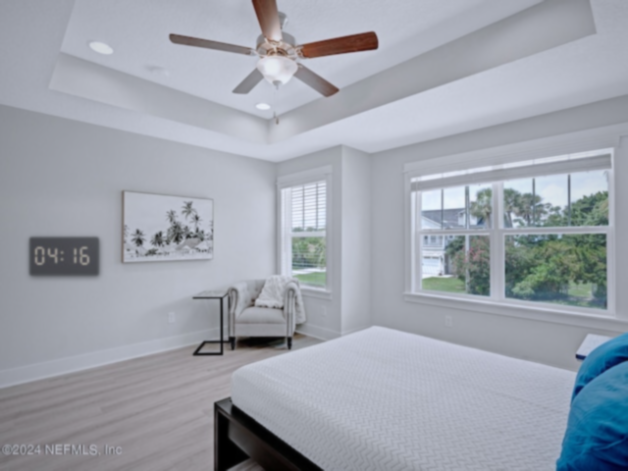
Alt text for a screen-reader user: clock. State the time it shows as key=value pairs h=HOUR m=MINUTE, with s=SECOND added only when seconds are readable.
h=4 m=16
